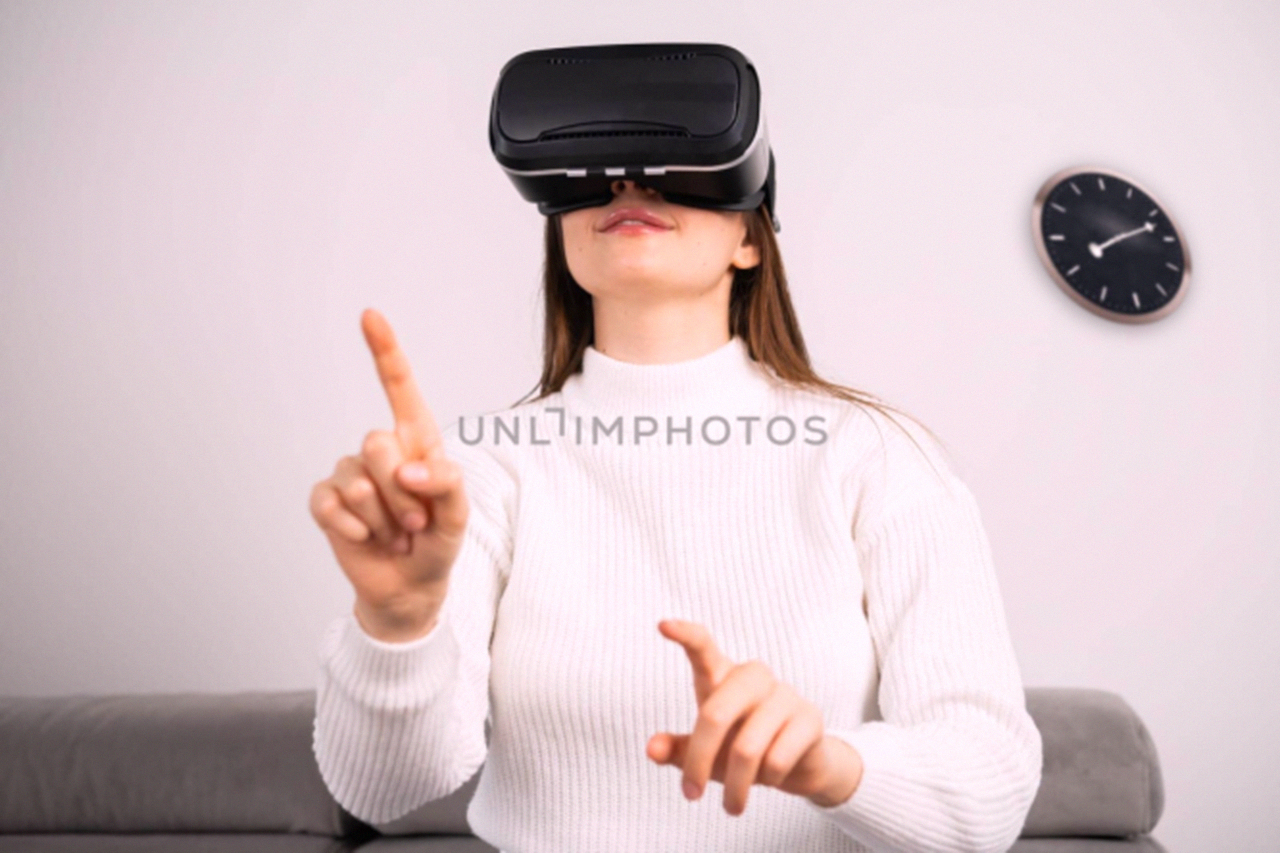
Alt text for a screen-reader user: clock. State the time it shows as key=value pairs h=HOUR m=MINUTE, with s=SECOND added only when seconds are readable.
h=8 m=12
